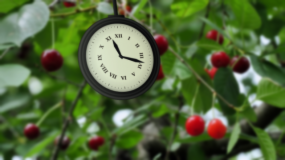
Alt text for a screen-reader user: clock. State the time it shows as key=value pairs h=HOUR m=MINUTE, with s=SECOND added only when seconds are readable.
h=11 m=18
